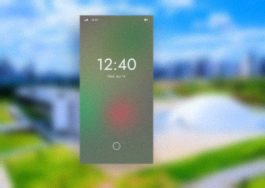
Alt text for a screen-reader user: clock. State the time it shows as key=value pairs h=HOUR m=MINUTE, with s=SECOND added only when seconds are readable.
h=12 m=40
